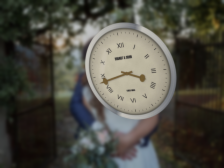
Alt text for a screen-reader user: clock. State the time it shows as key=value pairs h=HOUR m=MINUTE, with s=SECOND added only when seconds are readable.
h=3 m=43
